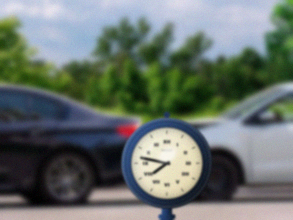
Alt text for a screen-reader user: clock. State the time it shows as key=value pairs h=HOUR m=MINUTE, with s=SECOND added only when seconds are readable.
h=7 m=47
